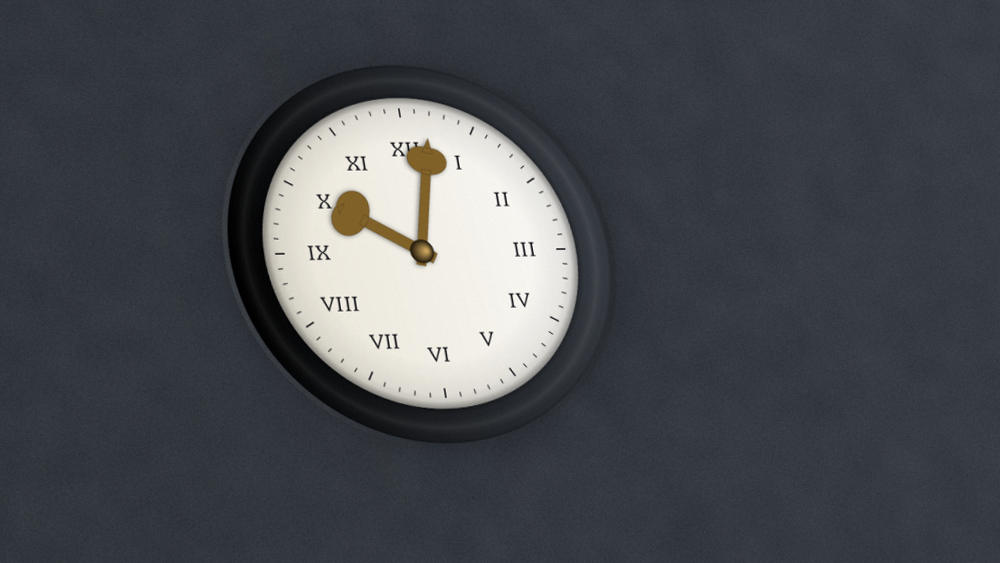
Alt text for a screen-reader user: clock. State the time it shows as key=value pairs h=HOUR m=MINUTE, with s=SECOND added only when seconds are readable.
h=10 m=2
